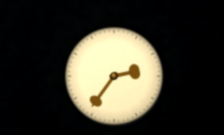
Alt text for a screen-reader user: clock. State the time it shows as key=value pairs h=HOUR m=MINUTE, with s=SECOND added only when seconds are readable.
h=2 m=36
